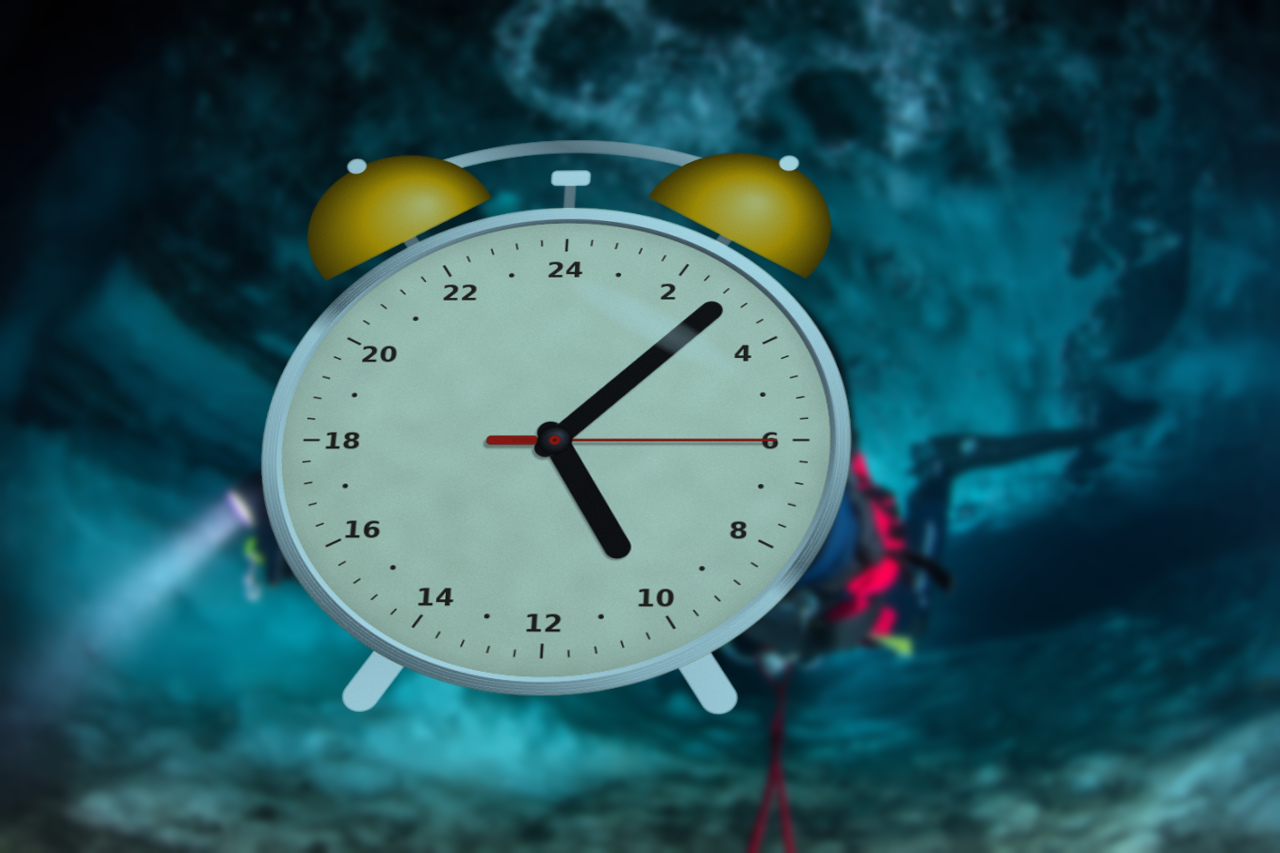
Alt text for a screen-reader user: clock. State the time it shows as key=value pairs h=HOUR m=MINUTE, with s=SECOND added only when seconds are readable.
h=10 m=7 s=15
